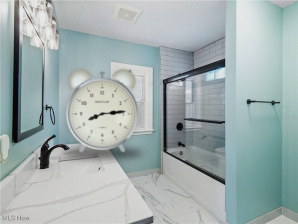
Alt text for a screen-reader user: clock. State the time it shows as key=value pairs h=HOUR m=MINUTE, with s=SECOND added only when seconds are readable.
h=8 m=14
